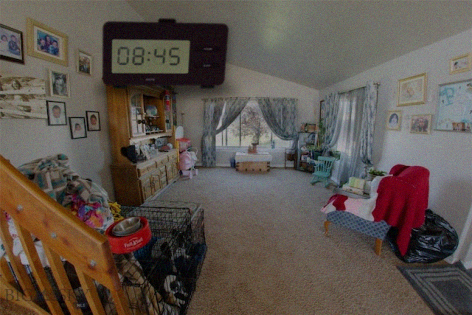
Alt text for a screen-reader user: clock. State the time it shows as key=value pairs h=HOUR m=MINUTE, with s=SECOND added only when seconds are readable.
h=8 m=45
